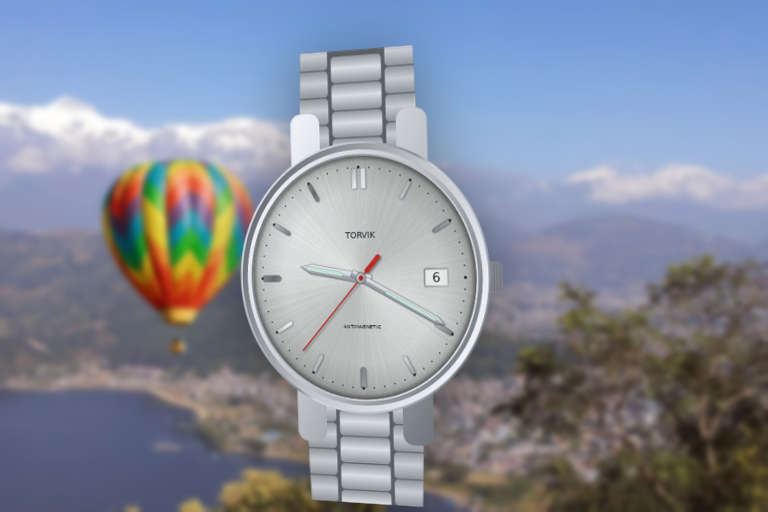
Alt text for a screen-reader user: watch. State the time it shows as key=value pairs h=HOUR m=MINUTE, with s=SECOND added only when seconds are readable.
h=9 m=19 s=37
